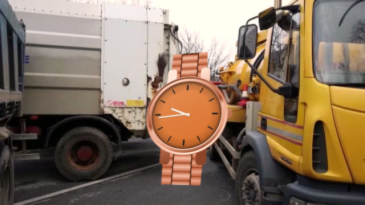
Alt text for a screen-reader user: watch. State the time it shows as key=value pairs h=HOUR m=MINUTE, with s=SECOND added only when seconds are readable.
h=9 m=44
